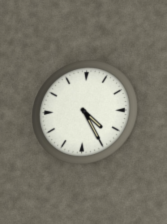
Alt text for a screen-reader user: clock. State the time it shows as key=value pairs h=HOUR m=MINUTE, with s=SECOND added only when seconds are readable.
h=4 m=25
